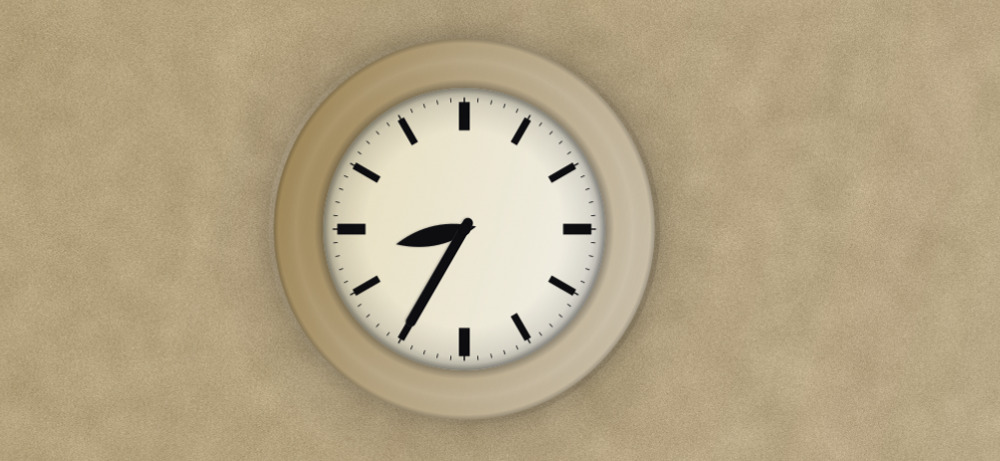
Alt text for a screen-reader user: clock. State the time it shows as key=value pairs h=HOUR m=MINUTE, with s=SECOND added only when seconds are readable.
h=8 m=35
